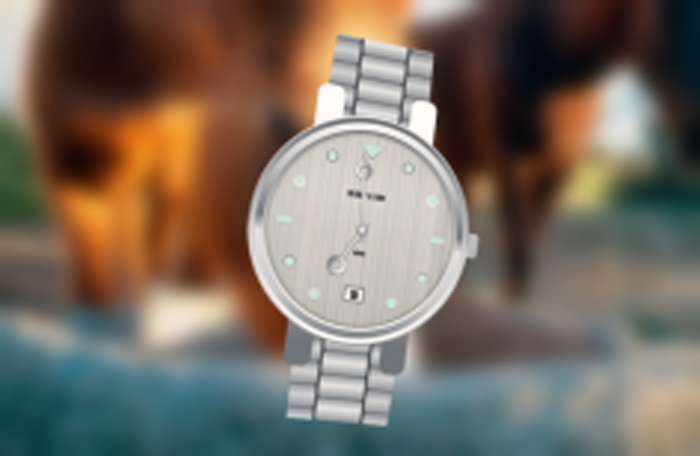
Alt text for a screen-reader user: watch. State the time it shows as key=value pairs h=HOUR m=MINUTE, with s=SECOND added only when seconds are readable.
h=6 m=59
